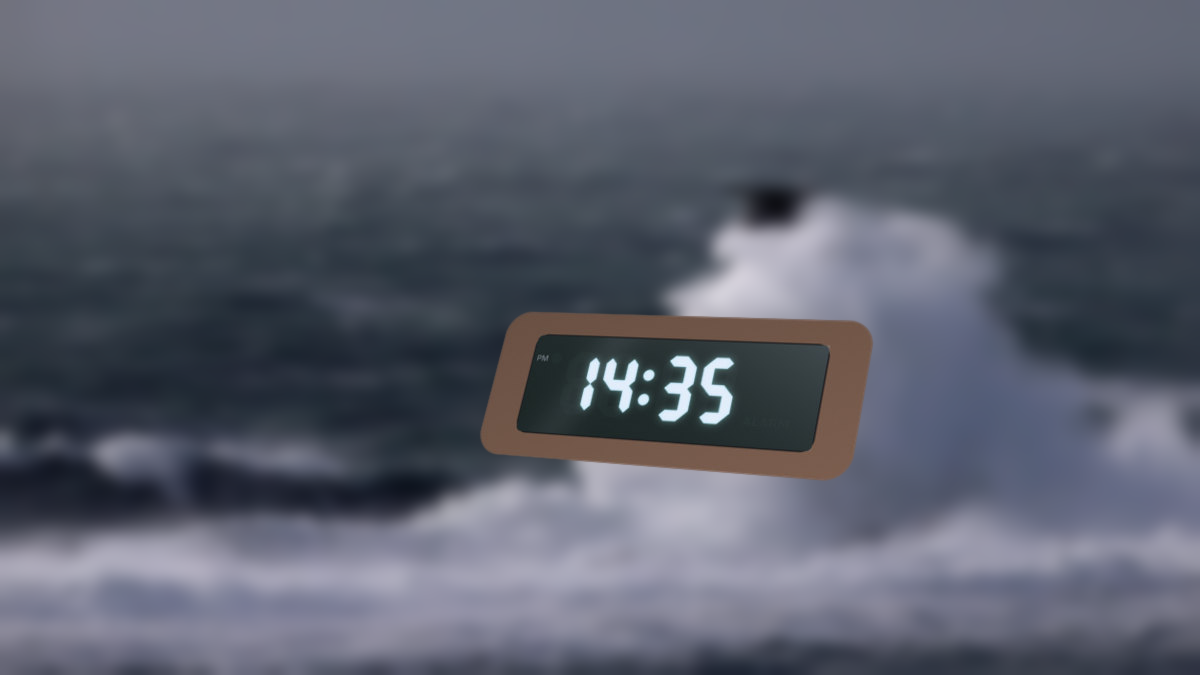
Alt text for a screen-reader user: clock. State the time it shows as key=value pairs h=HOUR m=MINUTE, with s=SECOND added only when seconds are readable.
h=14 m=35
